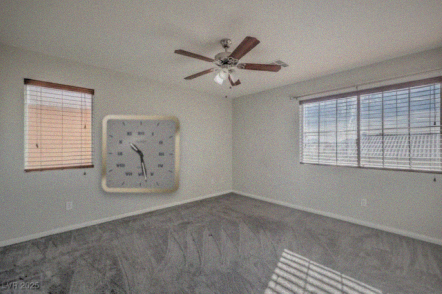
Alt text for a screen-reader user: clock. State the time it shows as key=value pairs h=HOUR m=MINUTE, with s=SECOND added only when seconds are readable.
h=10 m=28
